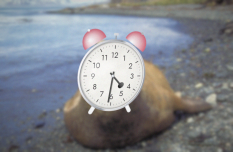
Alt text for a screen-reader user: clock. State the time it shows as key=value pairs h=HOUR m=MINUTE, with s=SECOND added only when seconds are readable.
h=4 m=31
